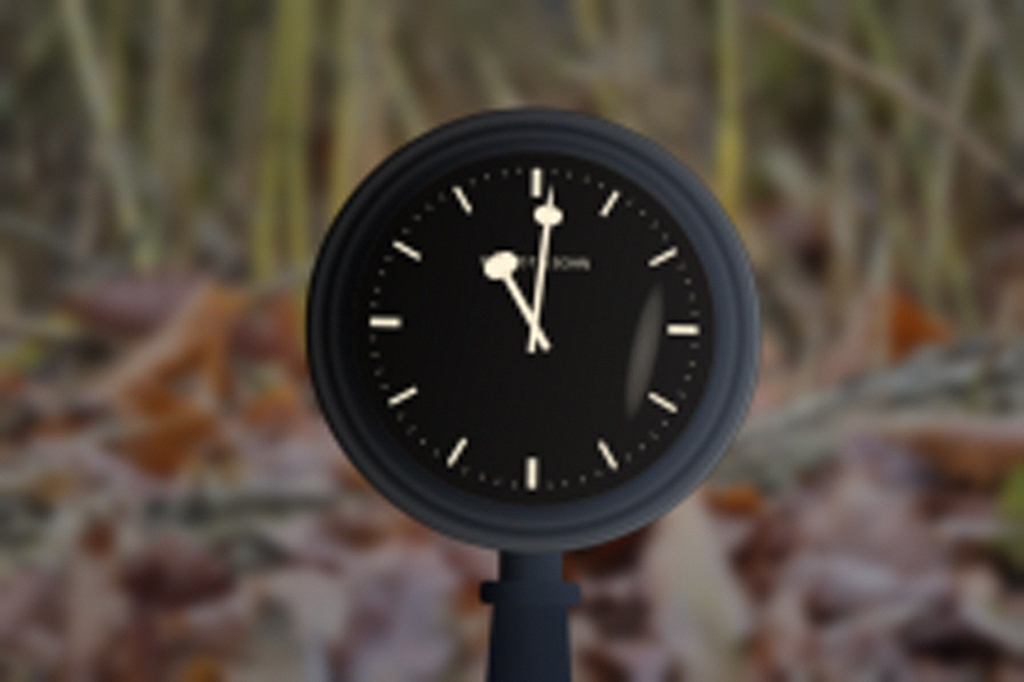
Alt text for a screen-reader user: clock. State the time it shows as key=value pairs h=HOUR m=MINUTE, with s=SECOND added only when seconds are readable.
h=11 m=1
